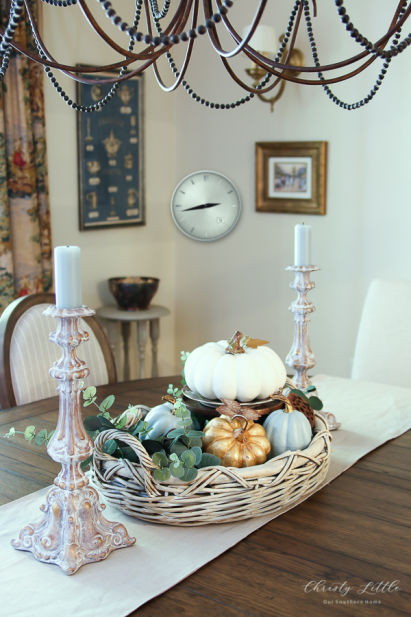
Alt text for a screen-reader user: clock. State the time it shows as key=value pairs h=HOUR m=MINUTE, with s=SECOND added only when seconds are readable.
h=2 m=43
